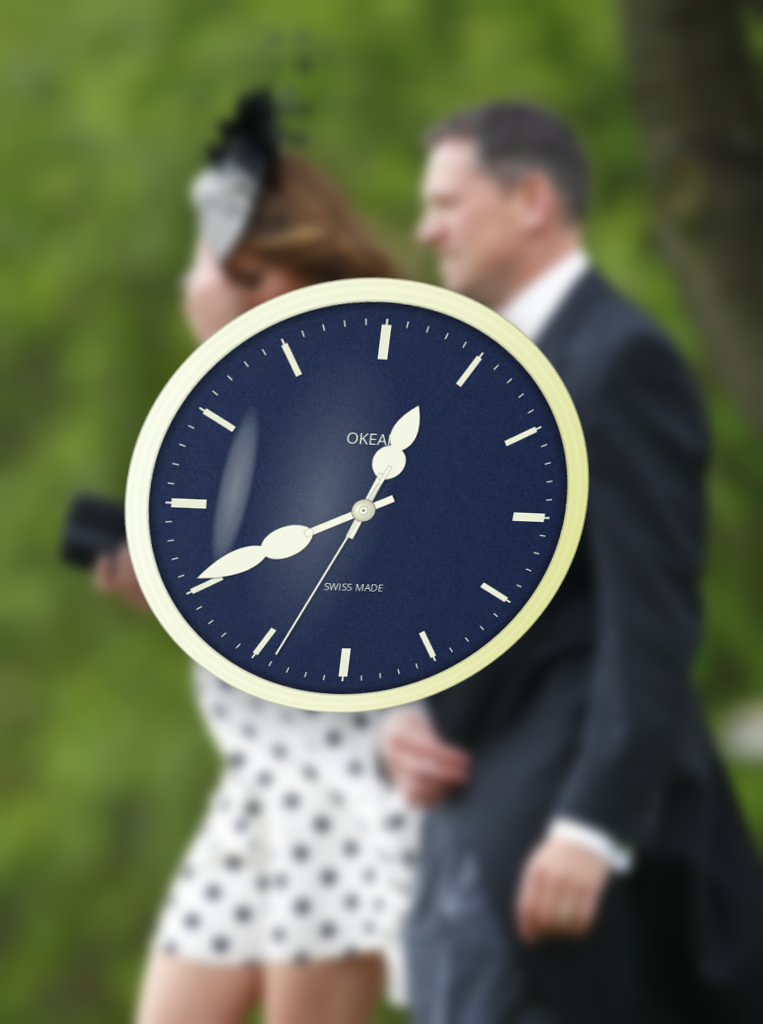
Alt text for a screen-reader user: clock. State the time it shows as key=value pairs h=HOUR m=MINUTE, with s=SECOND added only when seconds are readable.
h=12 m=40 s=34
